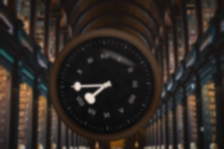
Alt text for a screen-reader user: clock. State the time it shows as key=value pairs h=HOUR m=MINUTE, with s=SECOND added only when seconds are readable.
h=7 m=45
